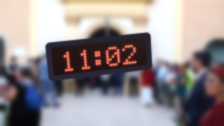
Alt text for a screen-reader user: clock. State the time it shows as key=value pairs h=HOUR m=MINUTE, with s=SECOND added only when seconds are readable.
h=11 m=2
